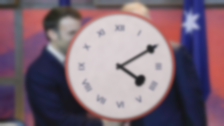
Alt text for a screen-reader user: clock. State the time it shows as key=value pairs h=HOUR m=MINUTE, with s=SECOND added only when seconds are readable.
h=4 m=10
